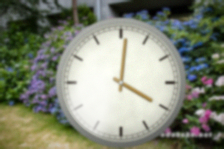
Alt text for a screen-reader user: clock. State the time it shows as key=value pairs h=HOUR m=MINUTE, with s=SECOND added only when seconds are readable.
h=4 m=1
